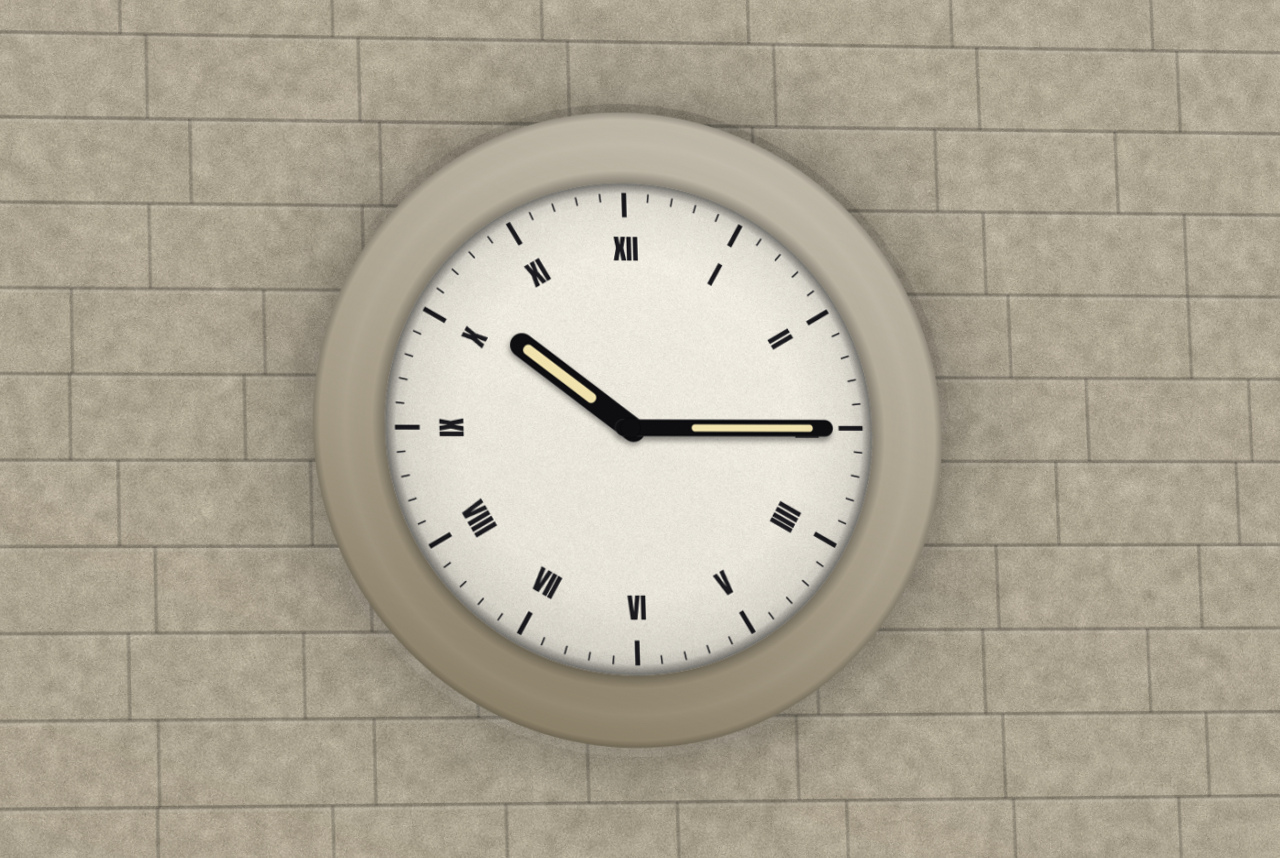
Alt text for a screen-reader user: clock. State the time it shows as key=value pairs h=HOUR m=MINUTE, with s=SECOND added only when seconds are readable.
h=10 m=15
